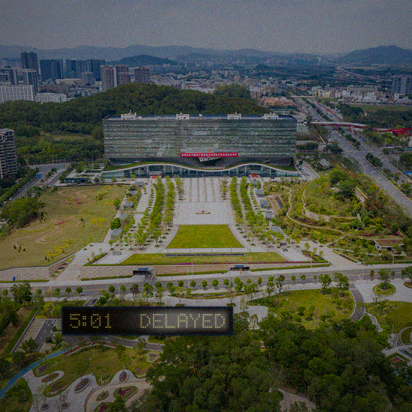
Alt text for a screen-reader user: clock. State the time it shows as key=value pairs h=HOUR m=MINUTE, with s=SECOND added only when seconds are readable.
h=5 m=1
